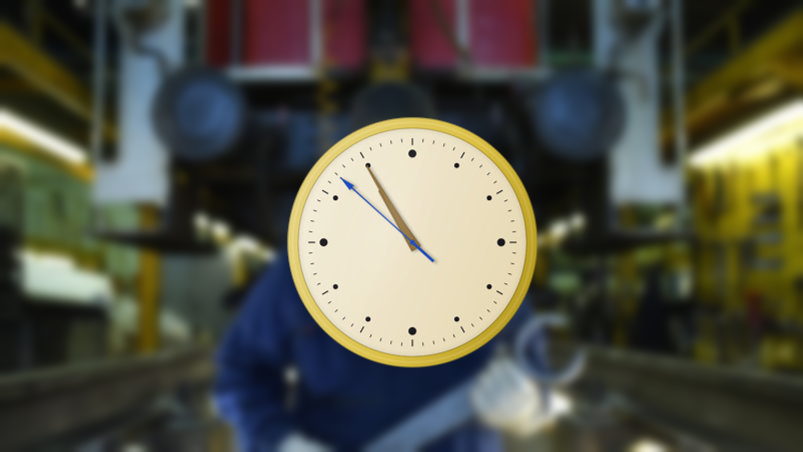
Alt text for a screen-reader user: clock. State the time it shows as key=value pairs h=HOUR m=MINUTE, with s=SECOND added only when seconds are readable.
h=10 m=54 s=52
